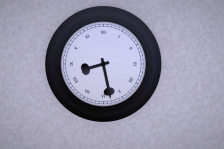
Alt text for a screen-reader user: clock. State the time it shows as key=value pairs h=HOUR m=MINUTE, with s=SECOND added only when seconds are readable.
h=8 m=28
